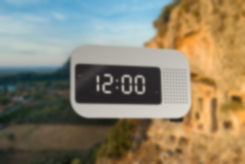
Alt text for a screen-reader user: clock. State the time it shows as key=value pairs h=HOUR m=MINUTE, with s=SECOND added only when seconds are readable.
h=12 m=0
